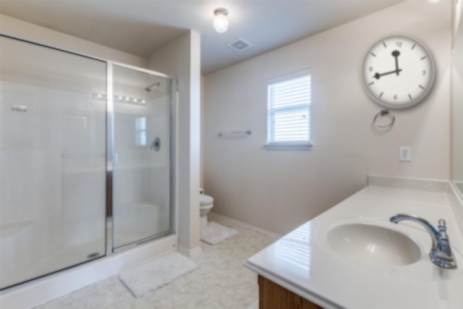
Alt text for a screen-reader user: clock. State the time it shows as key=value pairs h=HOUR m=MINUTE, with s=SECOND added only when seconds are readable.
h=11 m=42
